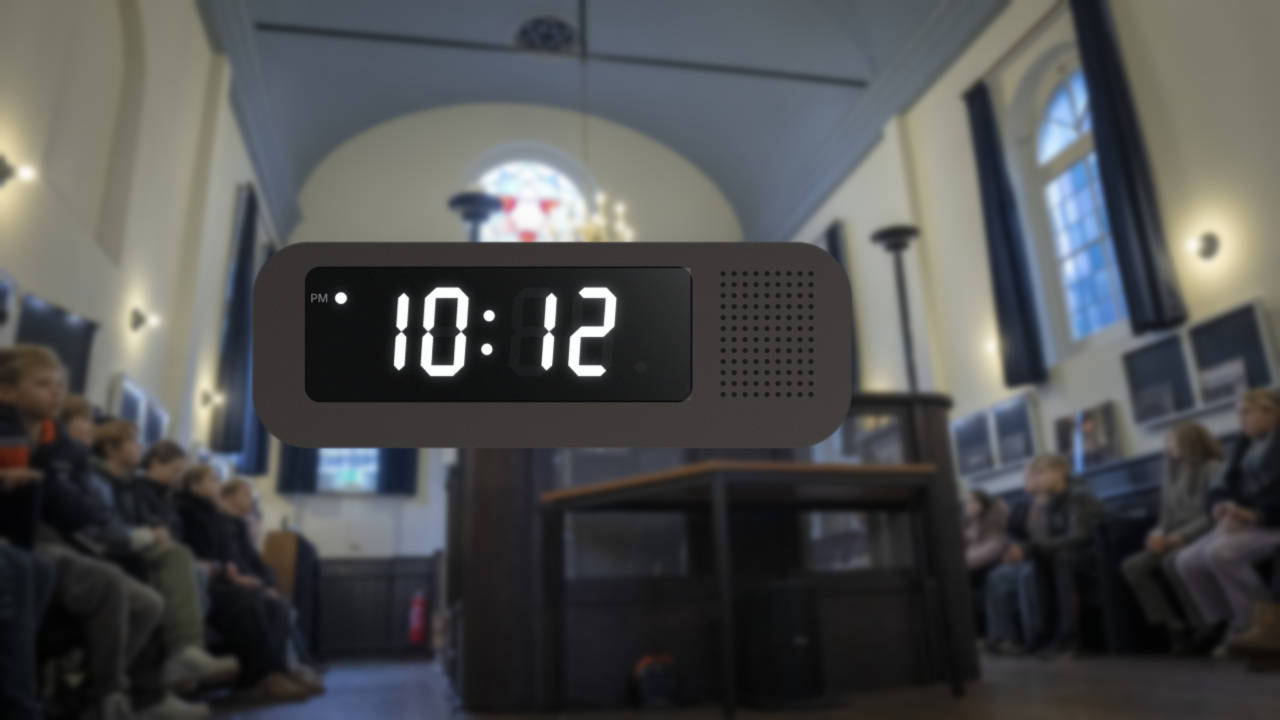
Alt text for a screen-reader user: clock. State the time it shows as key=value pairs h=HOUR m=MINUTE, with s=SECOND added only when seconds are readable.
h=10 m=12
